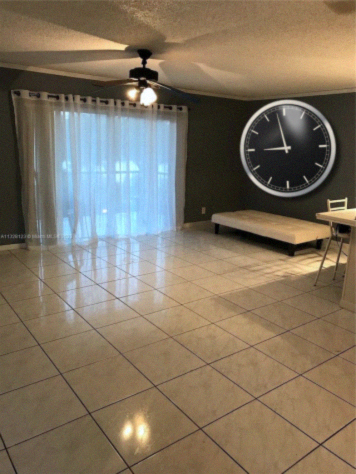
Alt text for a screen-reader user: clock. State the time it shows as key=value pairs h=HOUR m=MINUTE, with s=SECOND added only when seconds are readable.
h=8 m=58
